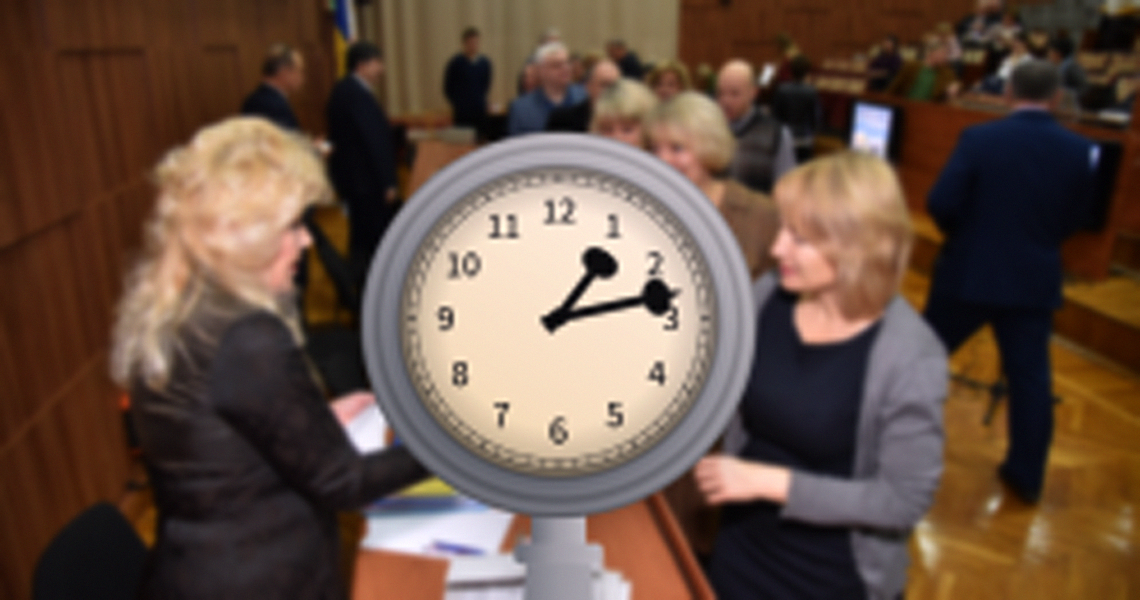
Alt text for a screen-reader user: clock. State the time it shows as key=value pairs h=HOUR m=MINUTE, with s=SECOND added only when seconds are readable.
h=1 m=13
